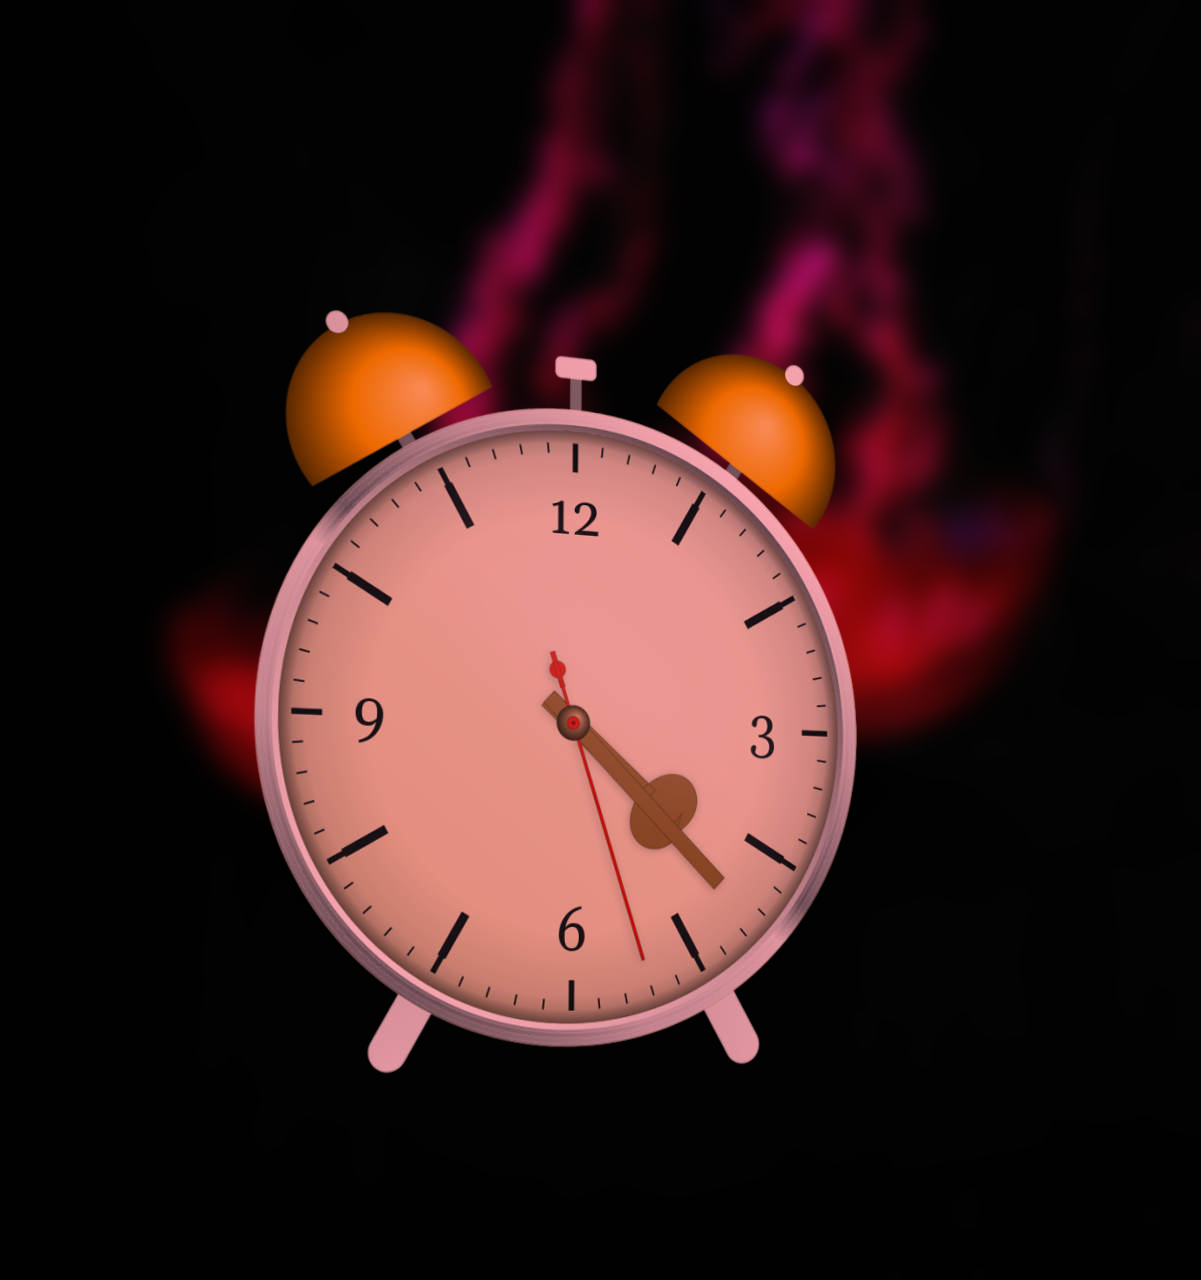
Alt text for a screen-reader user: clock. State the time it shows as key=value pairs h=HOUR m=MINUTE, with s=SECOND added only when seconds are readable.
h=4 m=22 s=27
